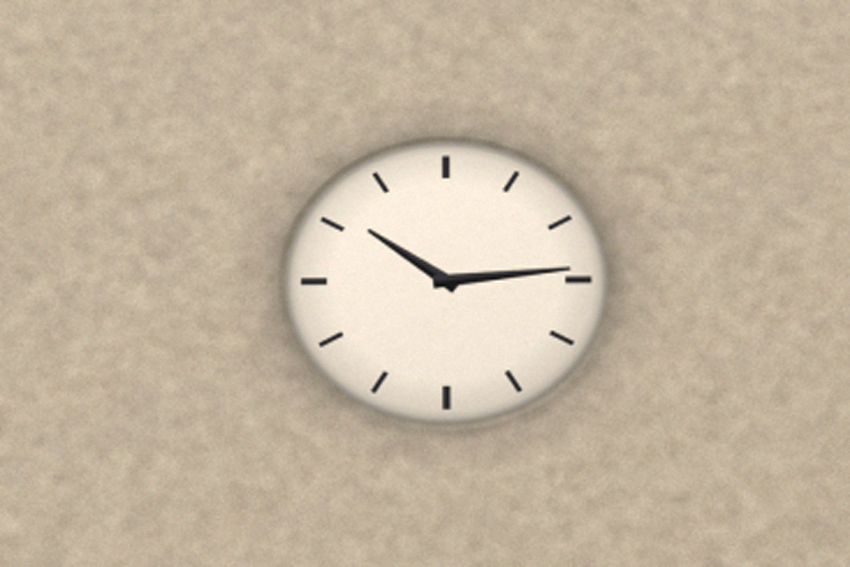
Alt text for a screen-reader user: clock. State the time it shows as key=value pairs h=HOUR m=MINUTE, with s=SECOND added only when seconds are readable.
h=10 m=14
